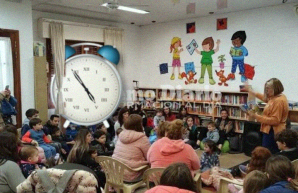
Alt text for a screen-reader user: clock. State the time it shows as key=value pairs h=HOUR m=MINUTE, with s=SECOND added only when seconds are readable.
h=4 m=54
